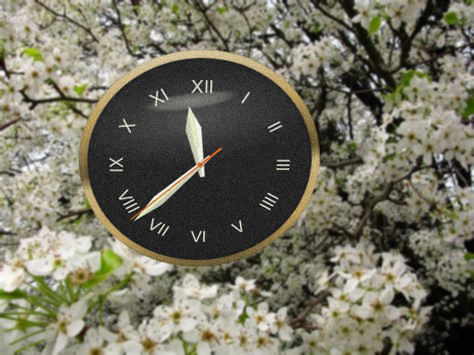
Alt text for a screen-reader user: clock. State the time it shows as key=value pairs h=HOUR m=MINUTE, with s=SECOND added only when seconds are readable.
h=11 m=37 s=38
